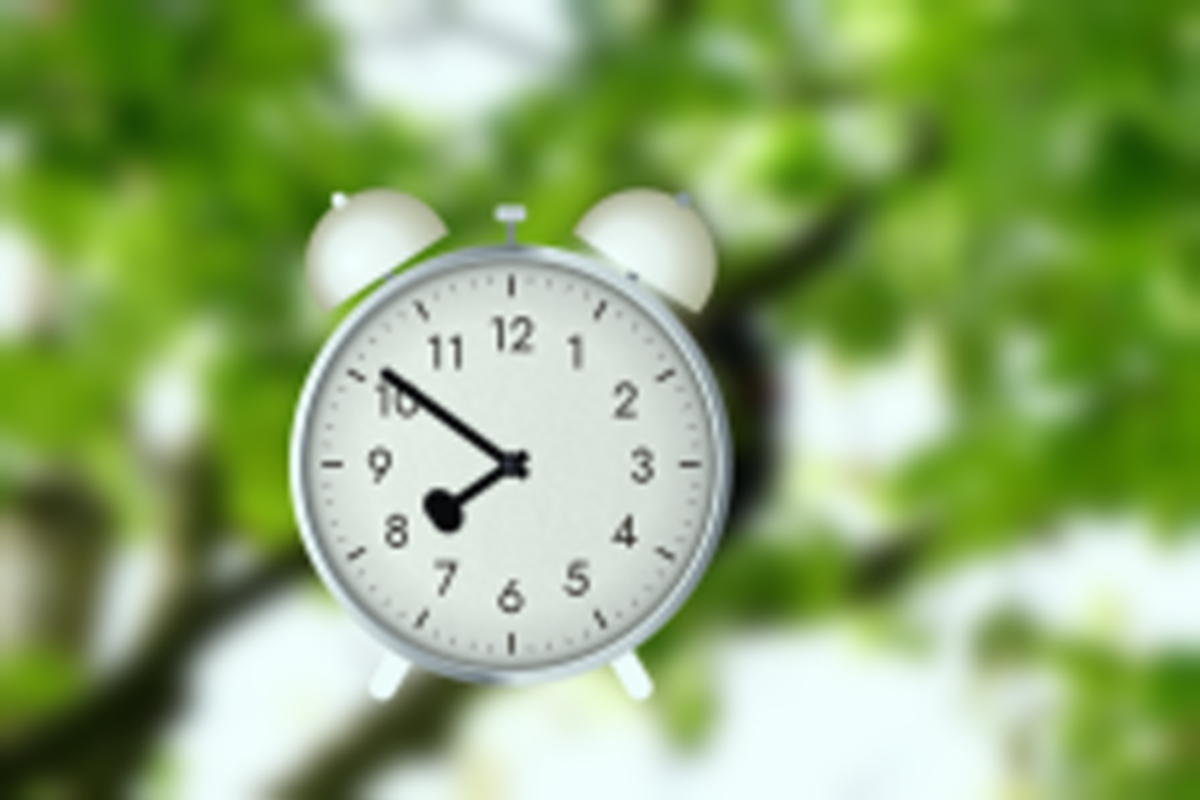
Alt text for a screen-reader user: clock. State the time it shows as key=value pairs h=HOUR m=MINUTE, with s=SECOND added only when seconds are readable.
h=7 m=51
